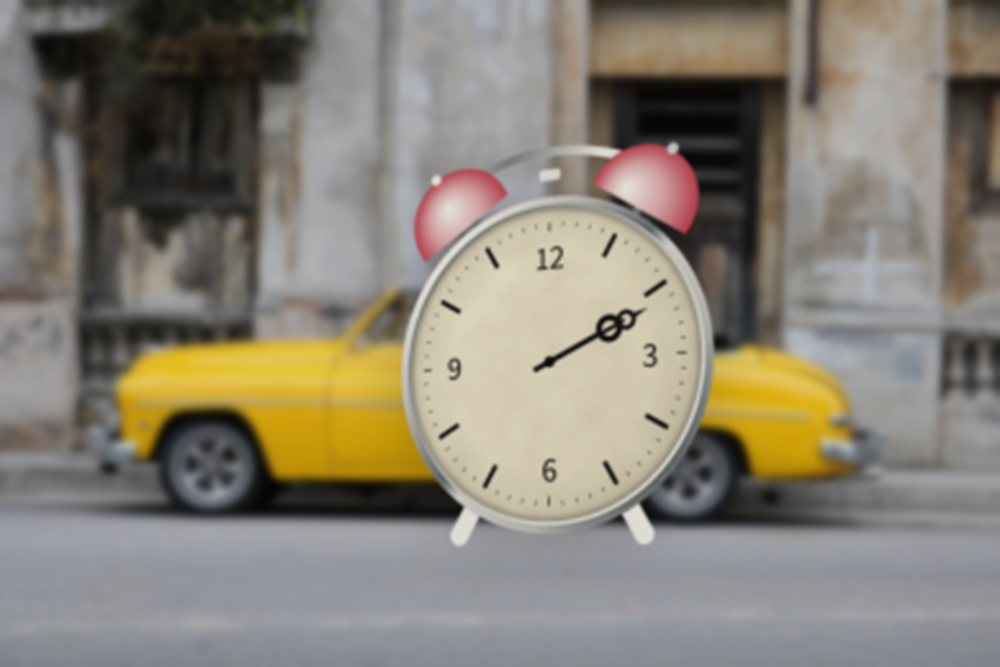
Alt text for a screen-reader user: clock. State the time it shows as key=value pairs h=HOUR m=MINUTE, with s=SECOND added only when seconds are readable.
h=2 m=11
